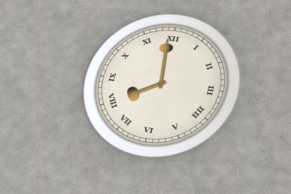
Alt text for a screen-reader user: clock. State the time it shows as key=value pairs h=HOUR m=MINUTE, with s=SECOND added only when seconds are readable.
h=7 m=59
